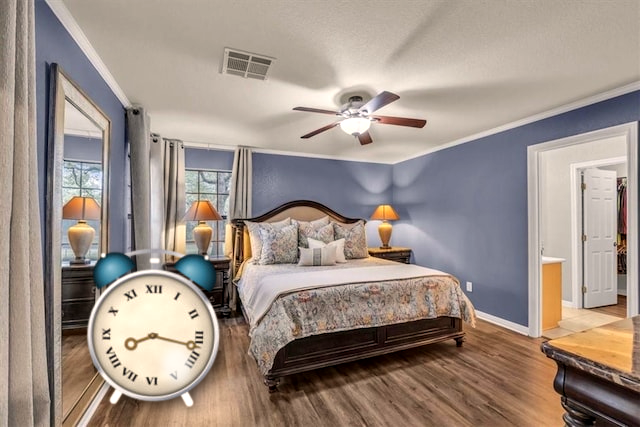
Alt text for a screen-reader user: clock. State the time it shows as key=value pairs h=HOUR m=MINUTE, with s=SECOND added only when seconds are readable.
h=8 m=17
